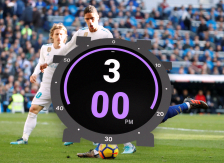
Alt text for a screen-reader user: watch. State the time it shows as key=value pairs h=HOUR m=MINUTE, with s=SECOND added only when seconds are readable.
h=3 m=0
